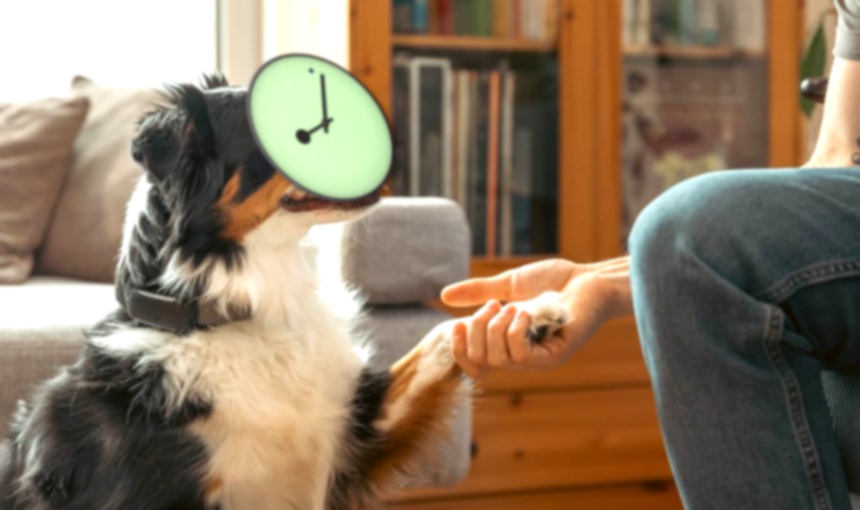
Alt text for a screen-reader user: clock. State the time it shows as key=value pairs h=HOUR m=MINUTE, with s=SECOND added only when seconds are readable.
h=8 m=2
